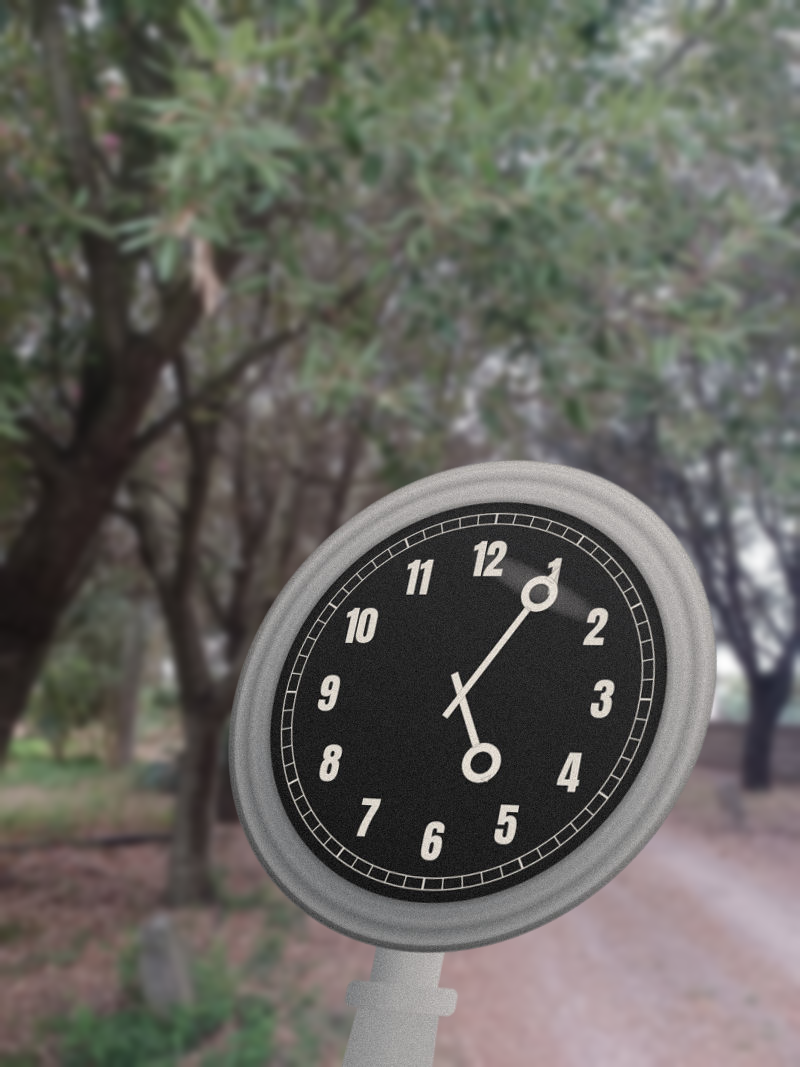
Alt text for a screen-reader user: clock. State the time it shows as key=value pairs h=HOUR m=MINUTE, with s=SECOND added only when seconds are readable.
h=5 m=5
